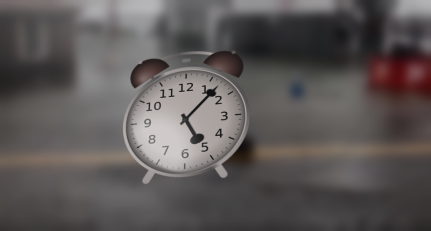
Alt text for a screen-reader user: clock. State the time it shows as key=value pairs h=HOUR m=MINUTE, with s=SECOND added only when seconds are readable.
h=5 m=7
